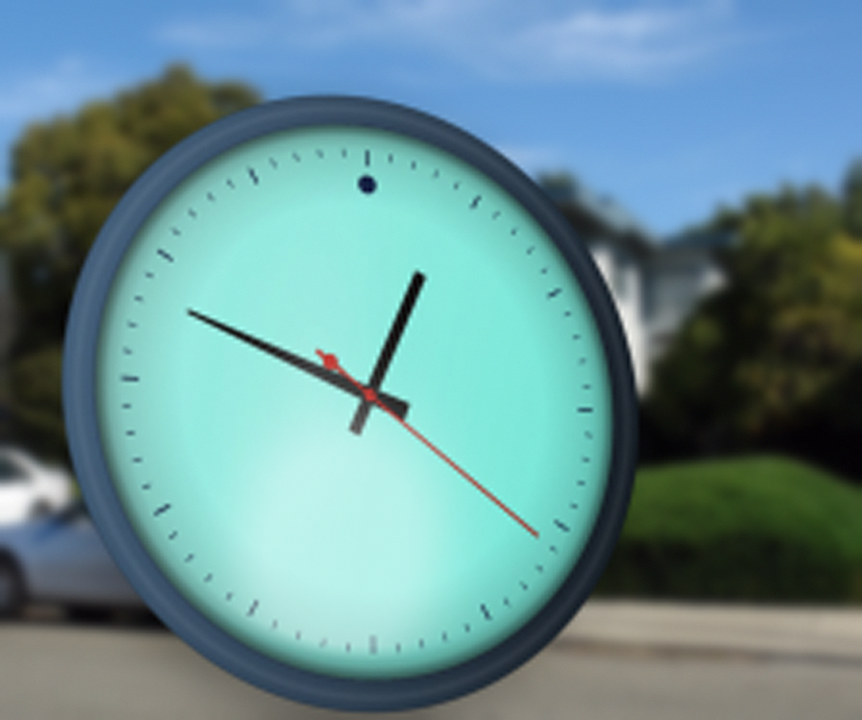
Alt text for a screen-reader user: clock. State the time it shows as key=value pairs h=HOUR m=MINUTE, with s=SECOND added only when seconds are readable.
h=12 m=48 s=21
